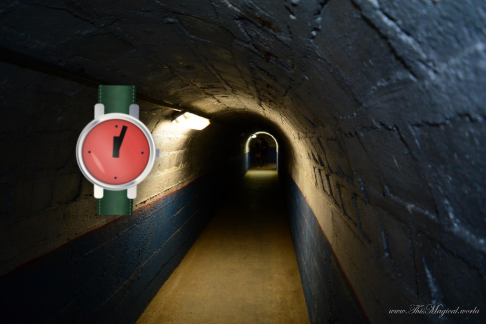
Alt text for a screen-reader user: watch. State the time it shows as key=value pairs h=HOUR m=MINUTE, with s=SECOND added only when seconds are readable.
h=12 m=3
